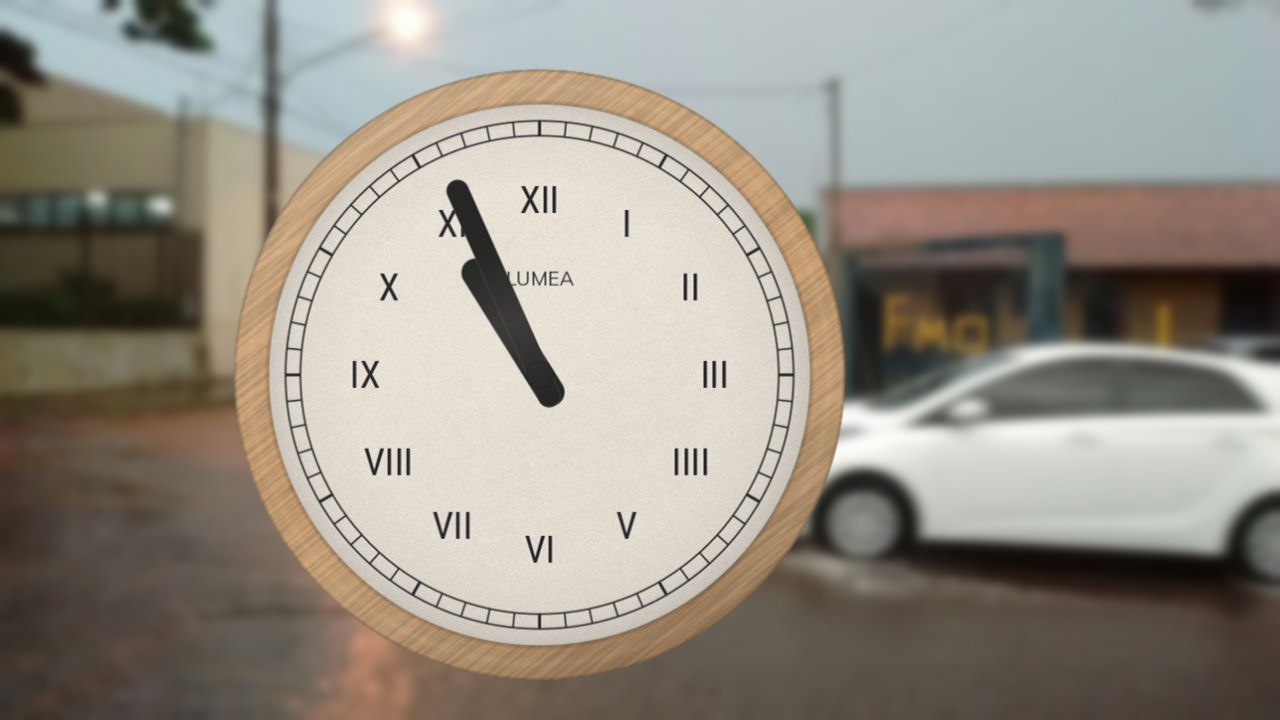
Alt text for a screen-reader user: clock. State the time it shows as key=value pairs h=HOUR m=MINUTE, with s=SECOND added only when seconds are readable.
h=10 m=56
